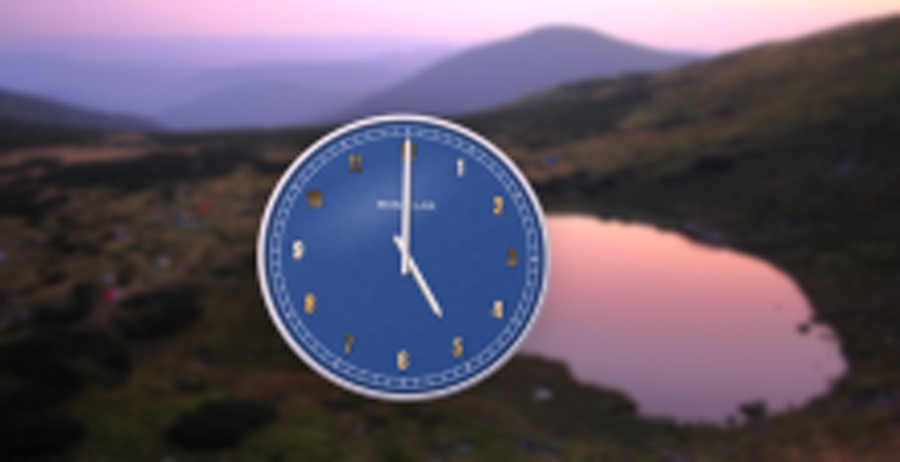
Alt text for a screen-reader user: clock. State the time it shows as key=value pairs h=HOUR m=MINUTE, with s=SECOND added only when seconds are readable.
h=5 m=0
